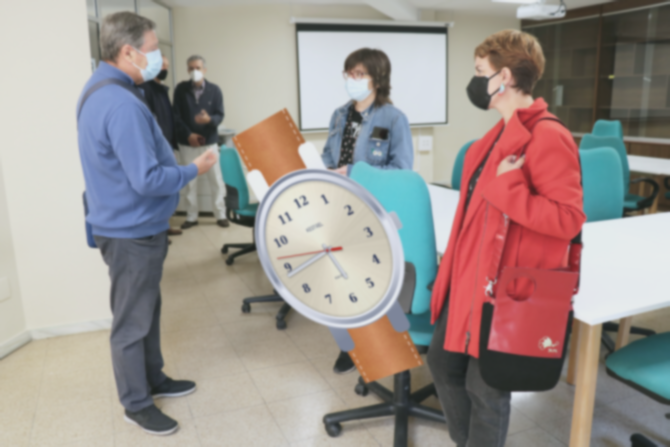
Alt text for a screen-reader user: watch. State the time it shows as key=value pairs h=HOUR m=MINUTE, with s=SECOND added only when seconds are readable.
h=5 m=43 s=47
